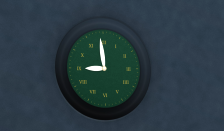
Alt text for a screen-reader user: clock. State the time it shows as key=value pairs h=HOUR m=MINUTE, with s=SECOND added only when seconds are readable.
h=8 m=59
